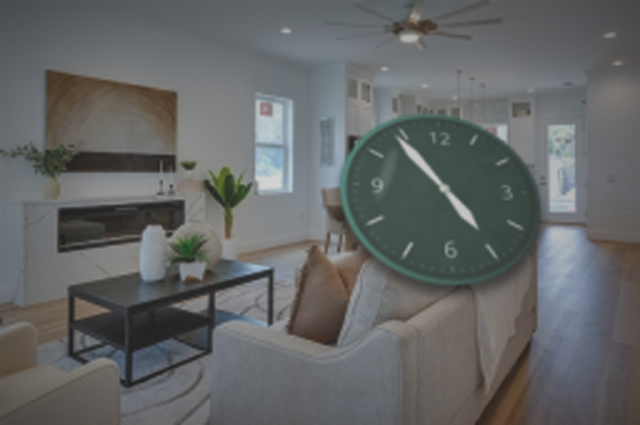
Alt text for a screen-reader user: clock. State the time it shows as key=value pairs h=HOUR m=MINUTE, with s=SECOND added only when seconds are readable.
h=4 m=54
